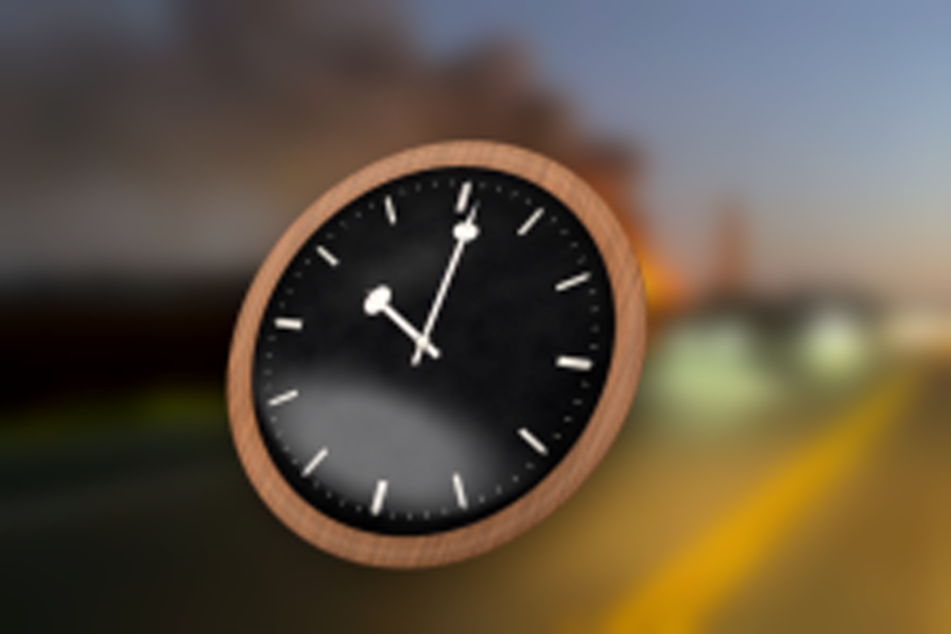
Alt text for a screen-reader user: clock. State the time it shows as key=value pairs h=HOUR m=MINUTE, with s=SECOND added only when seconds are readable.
h=10 m=1
